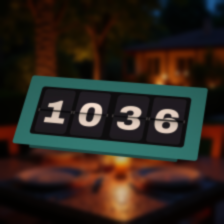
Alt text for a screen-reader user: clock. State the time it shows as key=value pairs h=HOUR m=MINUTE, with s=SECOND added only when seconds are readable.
h=10 m=36
